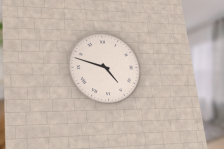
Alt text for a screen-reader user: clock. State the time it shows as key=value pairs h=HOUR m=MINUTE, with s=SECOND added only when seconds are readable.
h=4 m=48
